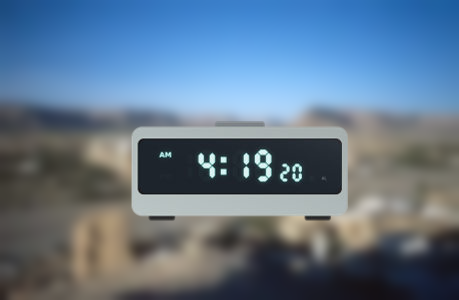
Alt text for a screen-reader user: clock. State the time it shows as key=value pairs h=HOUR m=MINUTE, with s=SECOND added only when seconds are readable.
h=4 m=19 s=20
